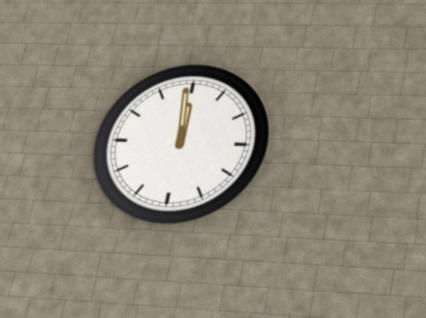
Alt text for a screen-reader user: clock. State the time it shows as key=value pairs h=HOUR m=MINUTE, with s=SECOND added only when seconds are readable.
h=11 m=59
